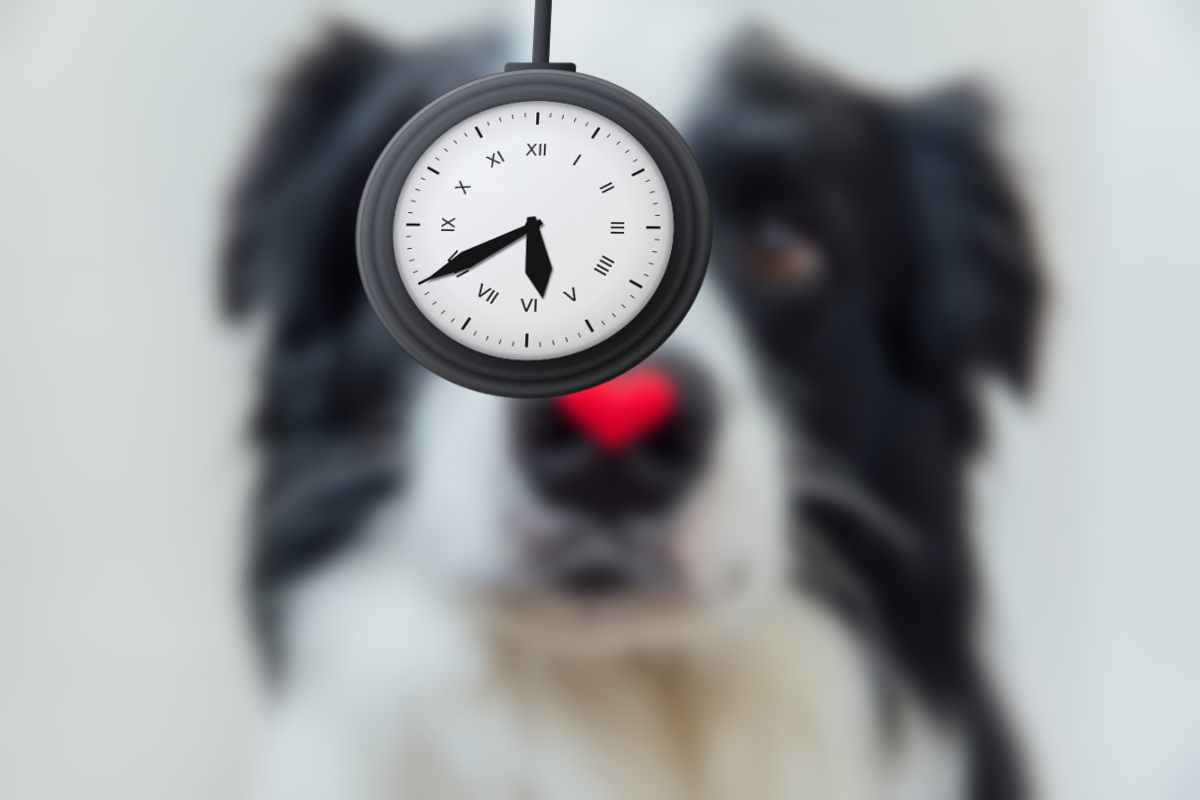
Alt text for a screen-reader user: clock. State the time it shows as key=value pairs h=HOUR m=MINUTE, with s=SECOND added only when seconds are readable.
h=5 m=40
